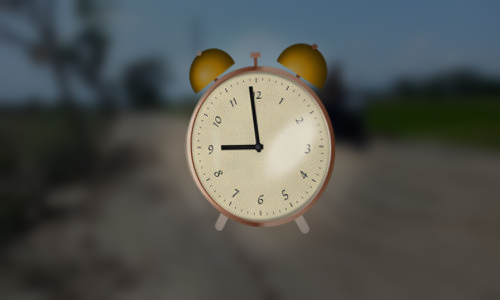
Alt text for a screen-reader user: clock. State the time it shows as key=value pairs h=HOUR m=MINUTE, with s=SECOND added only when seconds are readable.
h=8 m=59
